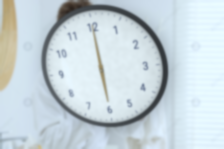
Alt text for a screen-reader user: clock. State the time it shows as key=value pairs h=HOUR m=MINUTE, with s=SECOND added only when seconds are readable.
h=6 m=0
